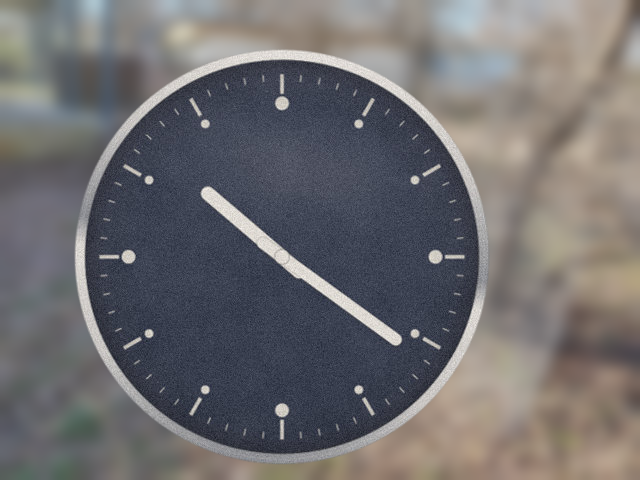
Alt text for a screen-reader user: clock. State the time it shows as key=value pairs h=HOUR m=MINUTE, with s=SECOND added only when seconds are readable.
h=10 m=21
